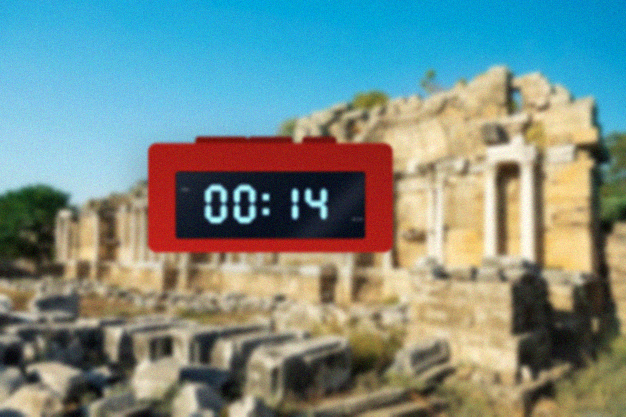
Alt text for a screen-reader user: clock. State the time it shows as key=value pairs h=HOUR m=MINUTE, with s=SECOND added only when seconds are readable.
h=0 m=14
